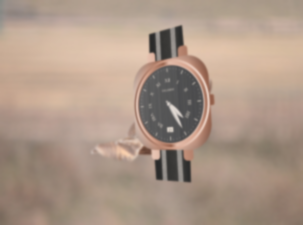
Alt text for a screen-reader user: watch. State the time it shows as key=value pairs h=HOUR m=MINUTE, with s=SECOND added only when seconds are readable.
h=4 m=25
